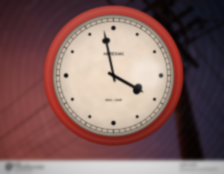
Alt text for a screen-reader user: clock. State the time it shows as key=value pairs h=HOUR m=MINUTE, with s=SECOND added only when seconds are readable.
h=3 m=58
